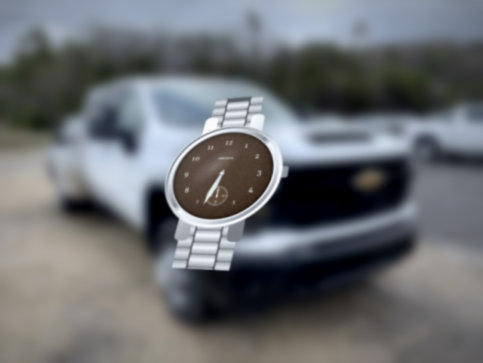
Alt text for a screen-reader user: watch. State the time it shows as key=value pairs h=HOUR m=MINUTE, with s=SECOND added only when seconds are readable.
h=6 m=33
